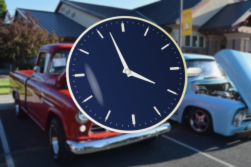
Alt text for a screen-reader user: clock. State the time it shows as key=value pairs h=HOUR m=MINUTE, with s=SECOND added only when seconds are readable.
h=3 m=57
